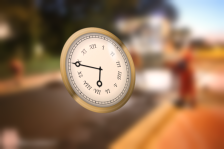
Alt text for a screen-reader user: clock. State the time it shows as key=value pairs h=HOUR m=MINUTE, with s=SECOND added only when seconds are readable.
h=6 m=49
